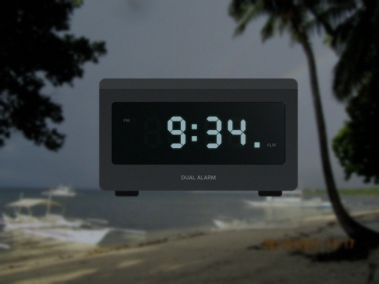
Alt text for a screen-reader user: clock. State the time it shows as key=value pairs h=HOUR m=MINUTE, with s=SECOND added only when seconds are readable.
h=9 m=34
